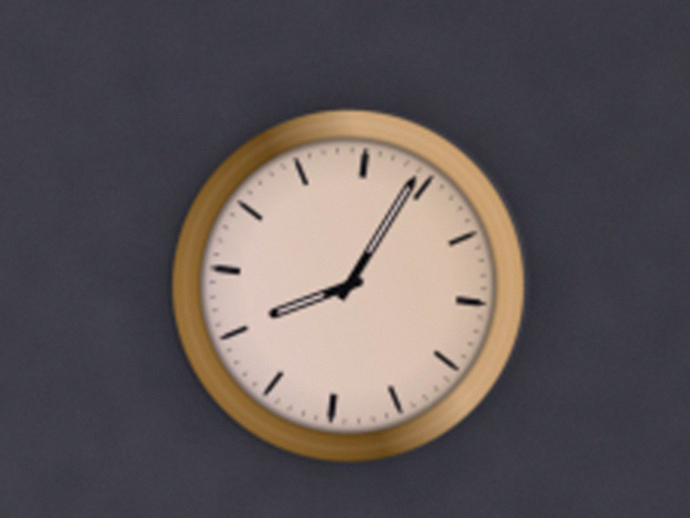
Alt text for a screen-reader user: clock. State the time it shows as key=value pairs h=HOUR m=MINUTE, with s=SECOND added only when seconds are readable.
h=8 m=4
